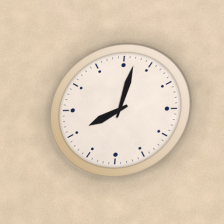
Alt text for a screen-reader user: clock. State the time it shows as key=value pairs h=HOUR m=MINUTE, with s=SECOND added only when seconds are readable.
h=8 m=2
